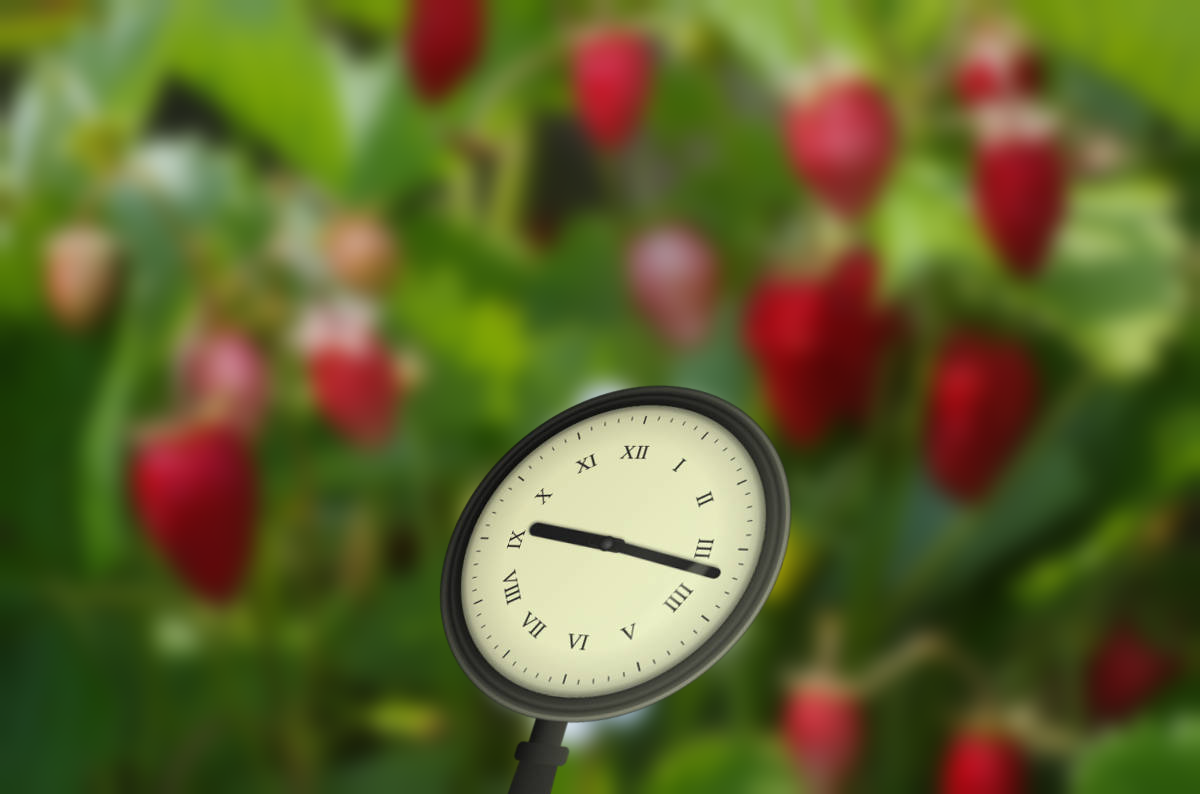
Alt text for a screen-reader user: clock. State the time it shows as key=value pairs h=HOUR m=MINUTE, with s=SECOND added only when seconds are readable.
h=9 m=17
